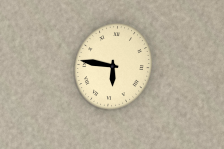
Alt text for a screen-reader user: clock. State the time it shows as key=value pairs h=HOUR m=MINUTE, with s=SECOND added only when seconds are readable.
h=5 m=46
